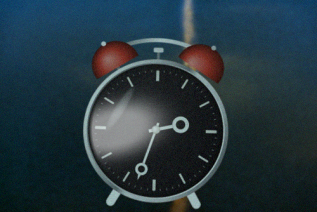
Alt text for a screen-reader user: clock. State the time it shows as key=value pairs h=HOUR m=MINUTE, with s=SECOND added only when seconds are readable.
h=2 m=33
